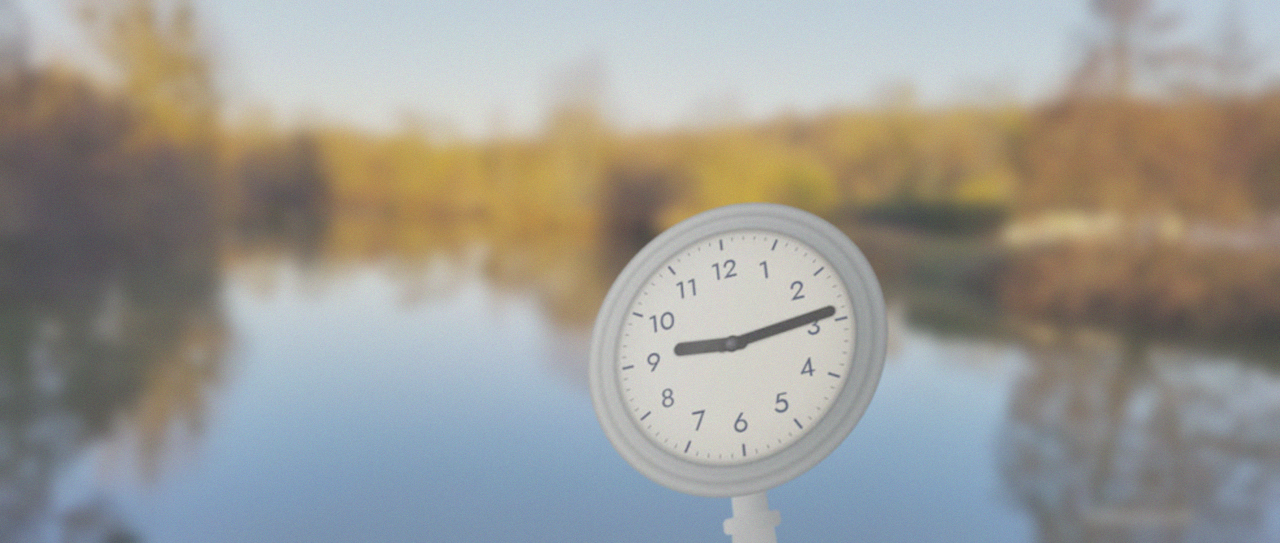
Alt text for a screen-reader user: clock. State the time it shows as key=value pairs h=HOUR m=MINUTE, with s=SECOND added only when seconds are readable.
h=9 m=14
